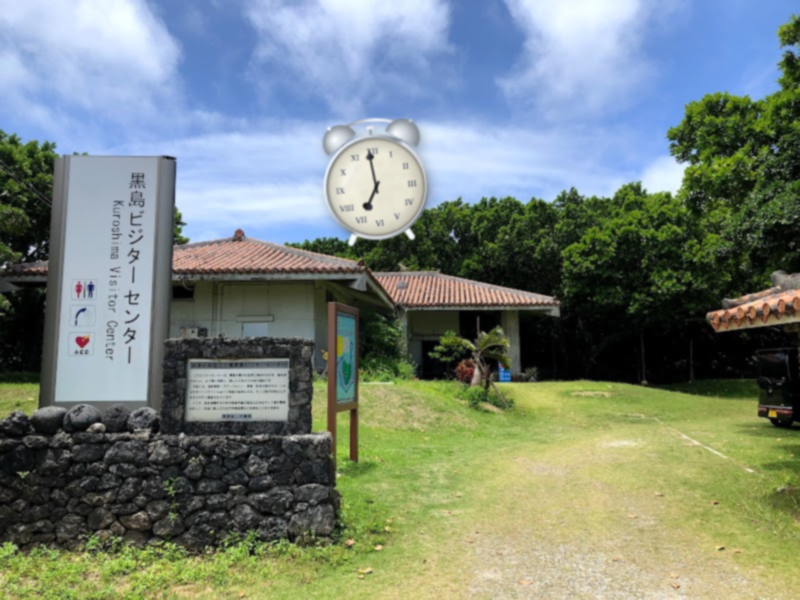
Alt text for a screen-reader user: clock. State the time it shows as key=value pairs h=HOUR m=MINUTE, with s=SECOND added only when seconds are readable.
h=6 m=59
